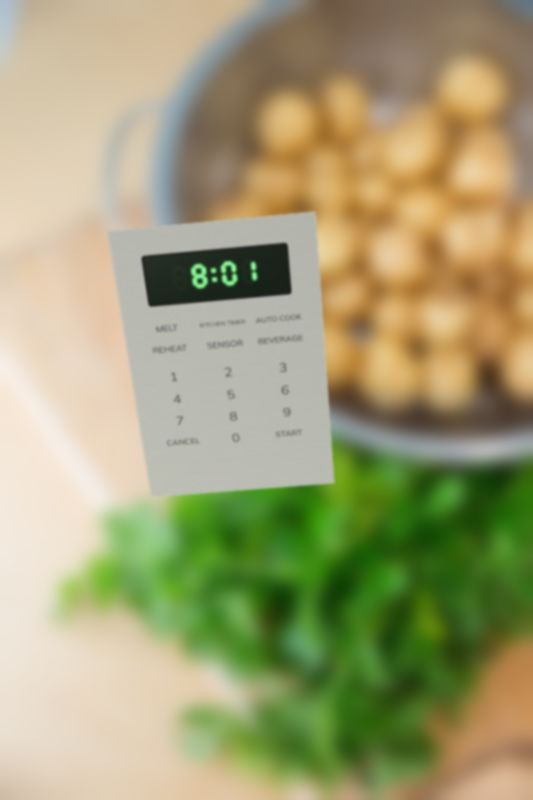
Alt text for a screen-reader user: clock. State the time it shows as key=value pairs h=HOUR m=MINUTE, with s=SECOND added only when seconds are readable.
h=8 m=1
